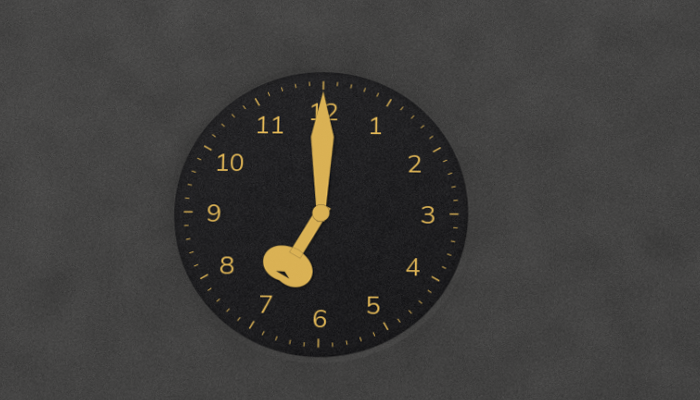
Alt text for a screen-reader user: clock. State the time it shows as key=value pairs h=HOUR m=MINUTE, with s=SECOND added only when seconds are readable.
h=7 m=0
